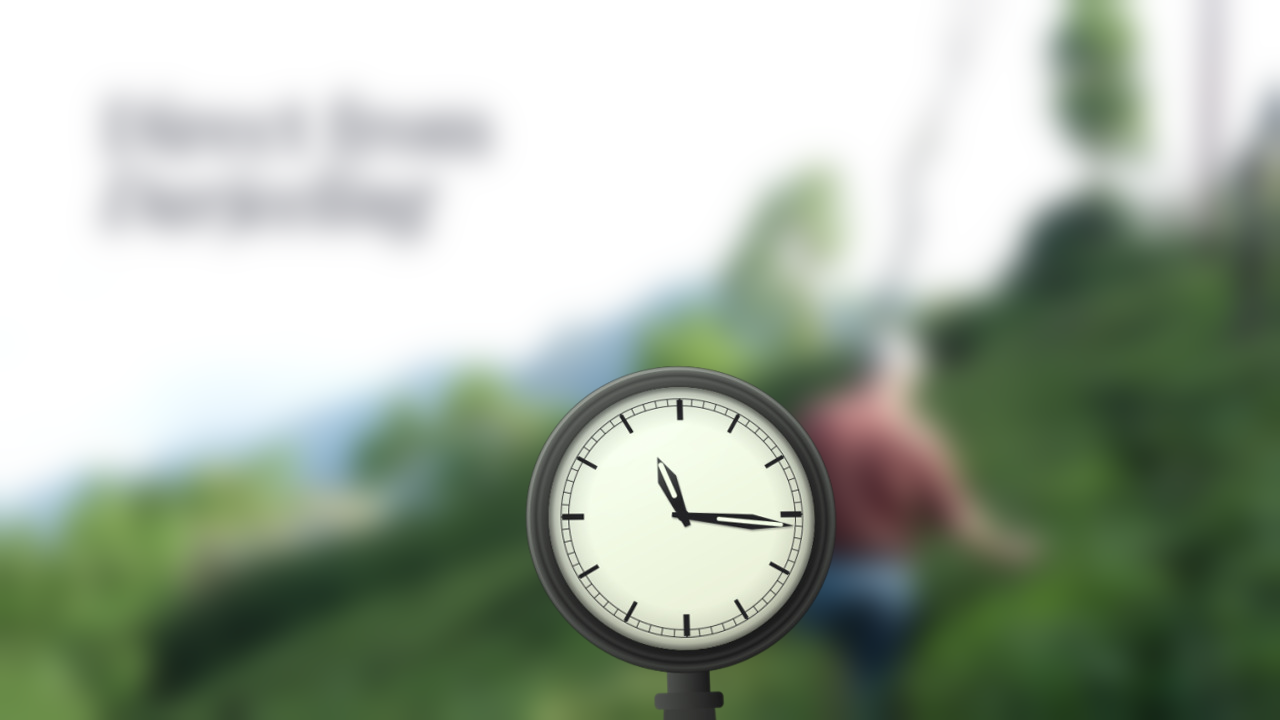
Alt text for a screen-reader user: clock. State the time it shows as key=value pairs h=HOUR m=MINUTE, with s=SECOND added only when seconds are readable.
h=11 m=16
